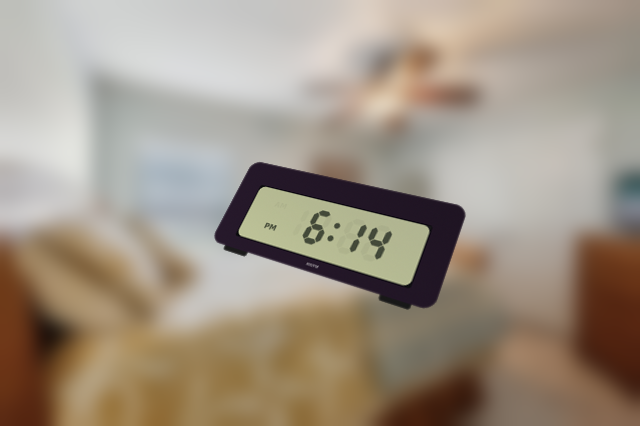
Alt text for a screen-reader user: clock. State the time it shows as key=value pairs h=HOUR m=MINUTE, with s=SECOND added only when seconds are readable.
h=6 m=14
